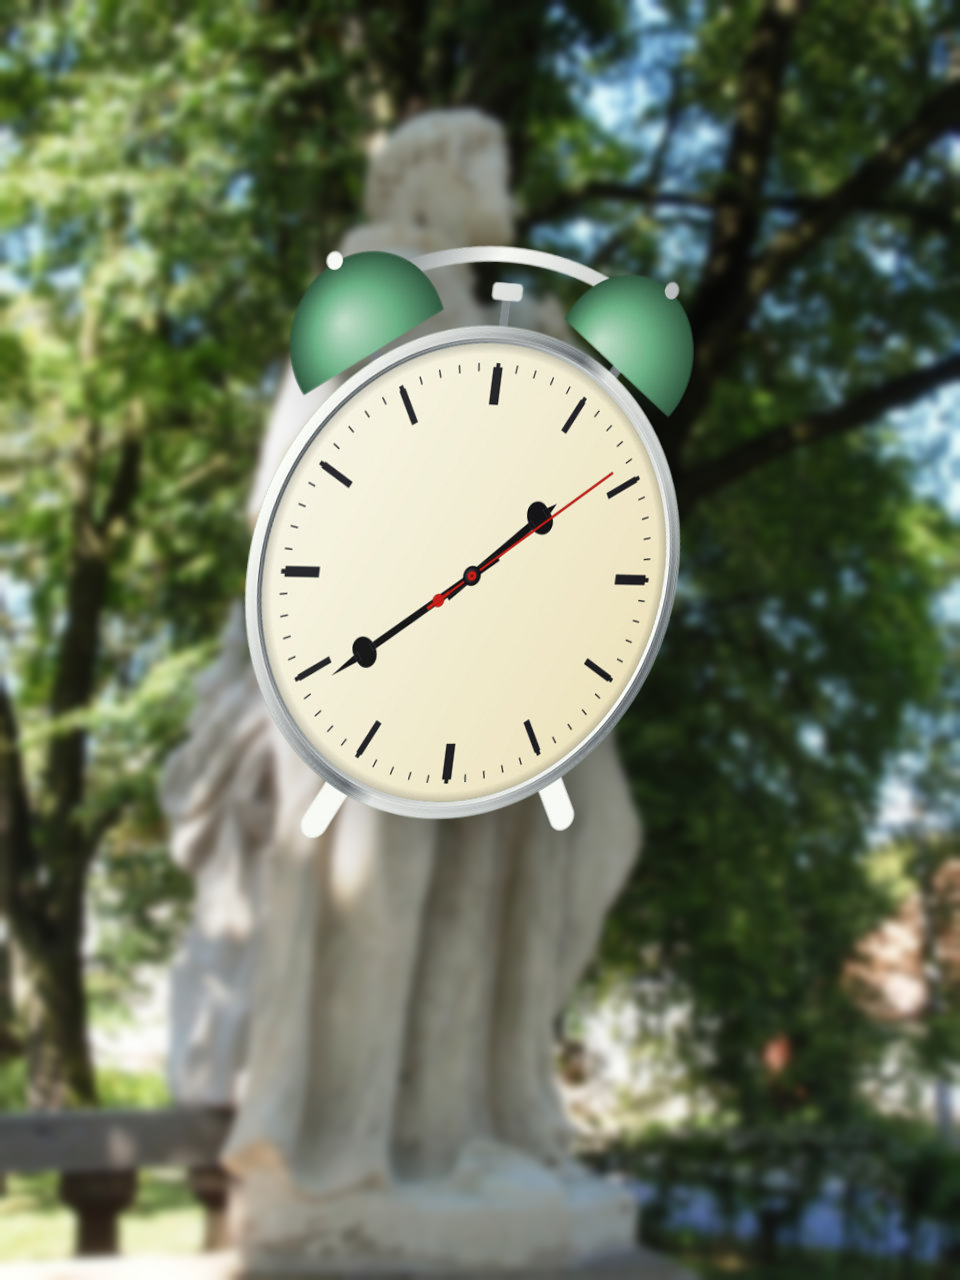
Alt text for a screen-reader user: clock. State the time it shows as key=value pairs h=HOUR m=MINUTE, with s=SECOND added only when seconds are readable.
h=1 m=39 s=9
